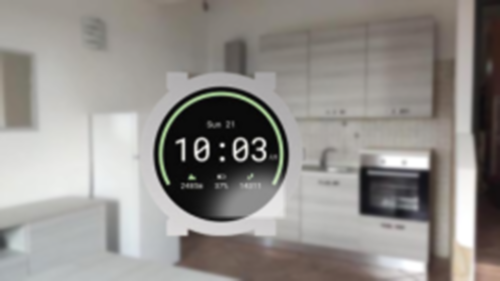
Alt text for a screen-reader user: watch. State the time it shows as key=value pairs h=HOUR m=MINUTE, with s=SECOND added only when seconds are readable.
h=10 m=3
